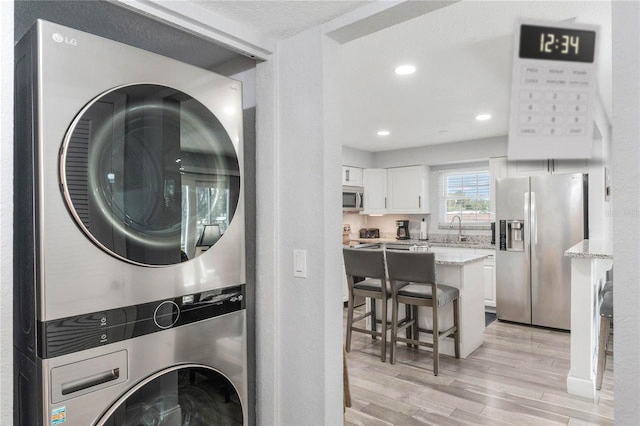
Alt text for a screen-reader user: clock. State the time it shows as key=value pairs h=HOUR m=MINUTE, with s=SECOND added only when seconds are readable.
h=12 m=34
